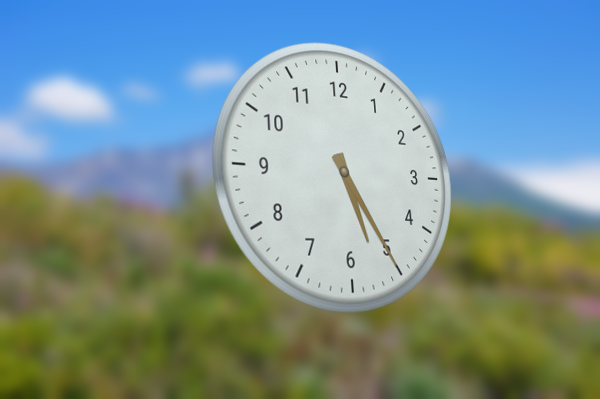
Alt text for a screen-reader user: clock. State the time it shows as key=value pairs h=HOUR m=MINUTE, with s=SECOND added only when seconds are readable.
h=5 m=25
